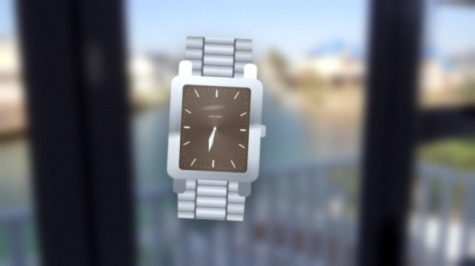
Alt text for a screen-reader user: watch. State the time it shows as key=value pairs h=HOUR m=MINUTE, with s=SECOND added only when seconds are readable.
h=6 m=32
